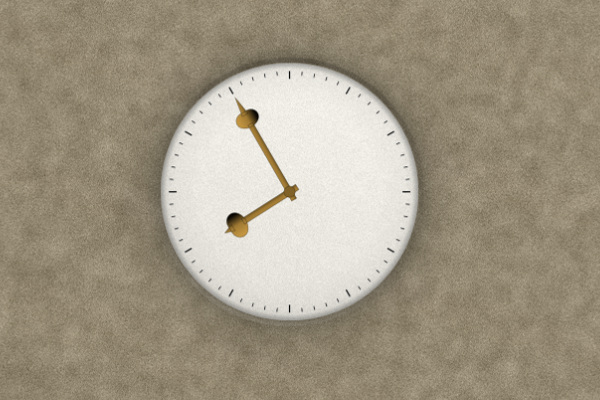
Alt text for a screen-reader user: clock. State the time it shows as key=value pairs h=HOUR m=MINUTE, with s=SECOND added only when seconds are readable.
h=7 m=55
